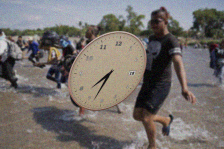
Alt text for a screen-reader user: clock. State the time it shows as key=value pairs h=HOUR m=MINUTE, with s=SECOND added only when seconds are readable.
h=7 m=33
